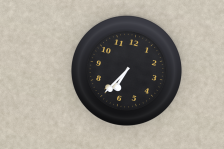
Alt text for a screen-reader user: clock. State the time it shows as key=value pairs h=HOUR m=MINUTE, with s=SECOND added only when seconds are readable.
h=6 m=35
